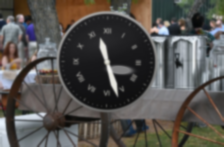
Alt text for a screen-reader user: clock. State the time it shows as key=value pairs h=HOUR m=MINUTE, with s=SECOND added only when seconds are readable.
h=11 m=27
